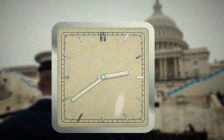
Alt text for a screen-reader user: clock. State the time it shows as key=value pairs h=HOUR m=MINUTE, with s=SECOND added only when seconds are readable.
h=2 m=39
